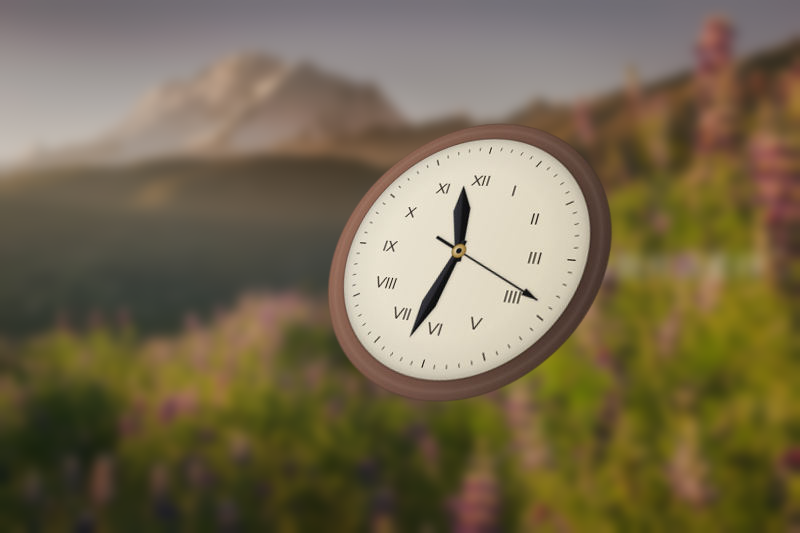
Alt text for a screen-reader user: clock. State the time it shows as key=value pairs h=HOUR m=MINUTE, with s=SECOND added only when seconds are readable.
h=11 m=32 s=19
